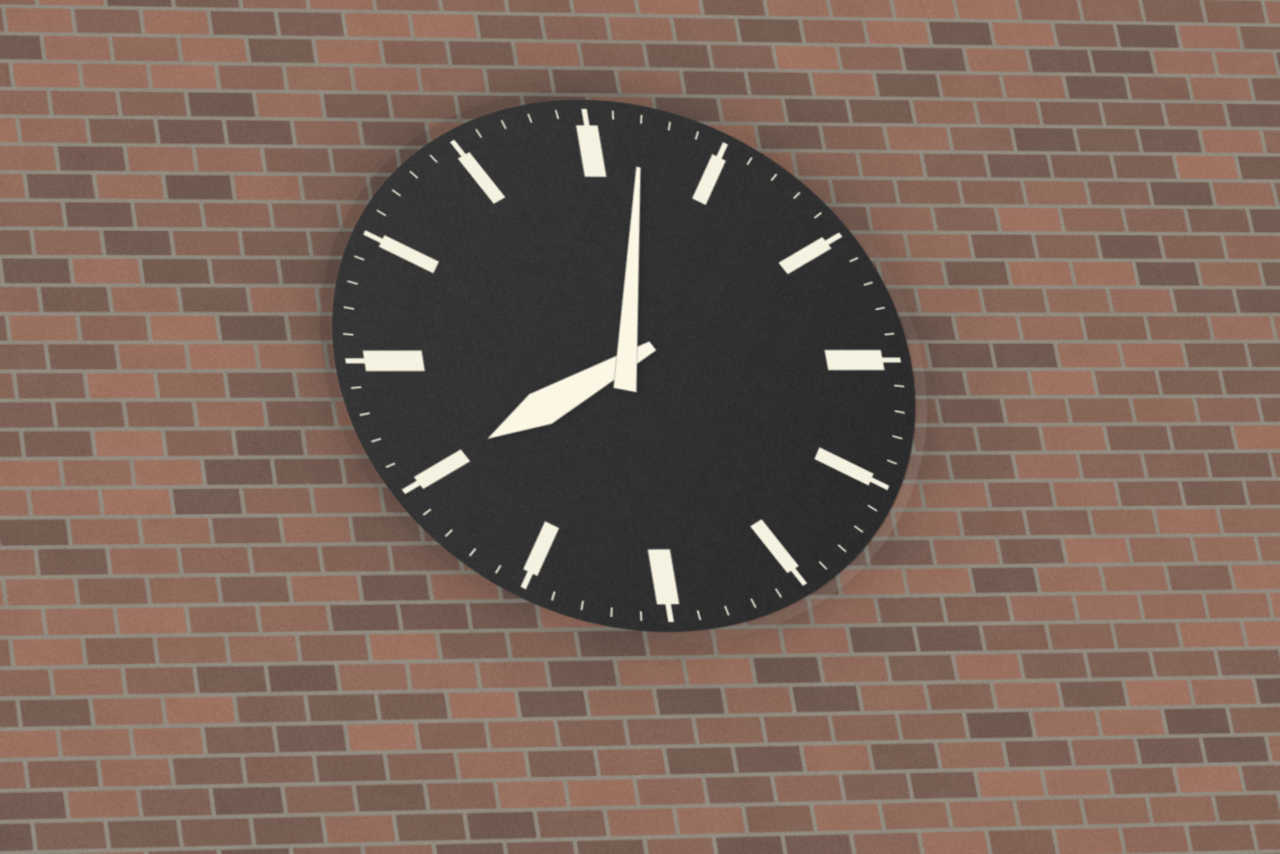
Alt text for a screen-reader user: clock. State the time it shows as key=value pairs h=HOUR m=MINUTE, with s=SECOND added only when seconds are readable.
h=8 m=2
